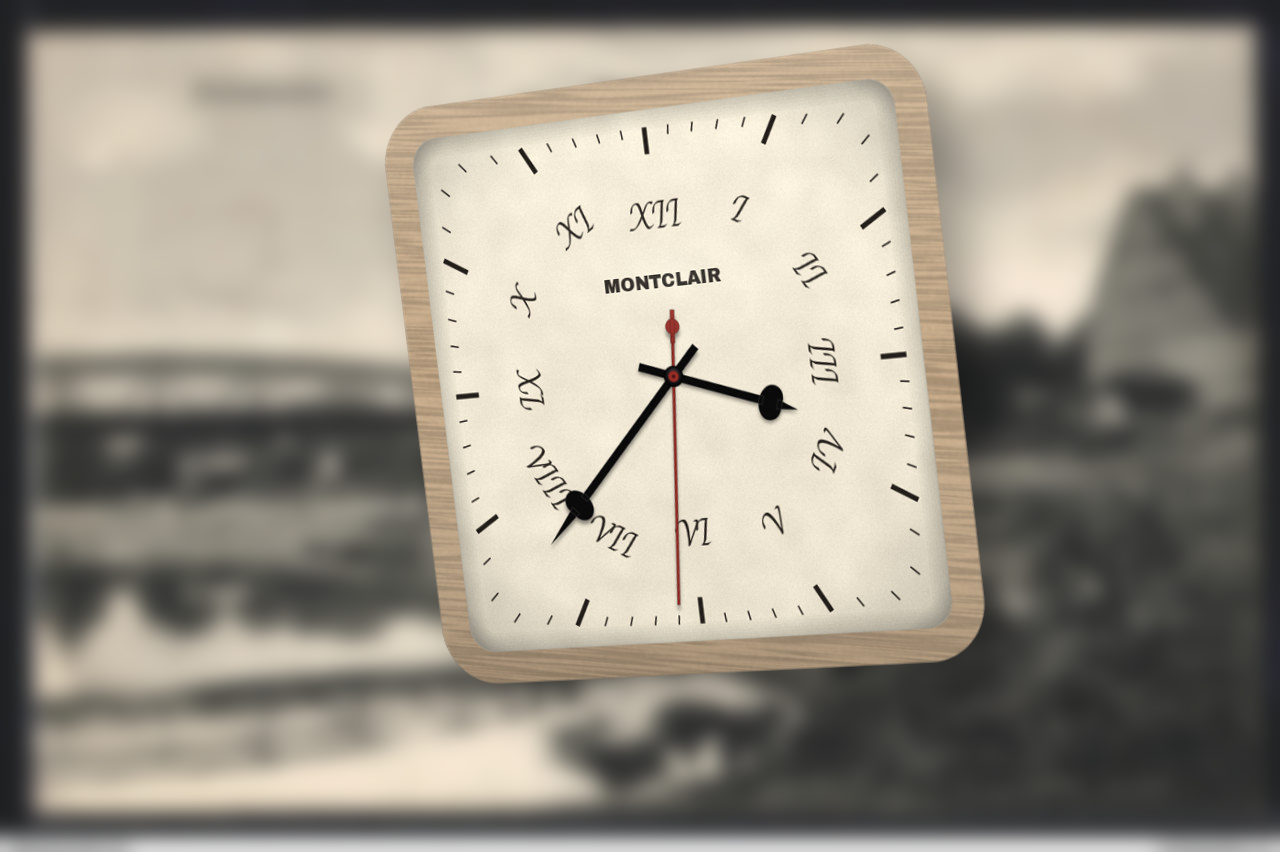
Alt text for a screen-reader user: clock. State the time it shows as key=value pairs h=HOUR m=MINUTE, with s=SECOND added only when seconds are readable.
h=3 m=37 s=31
